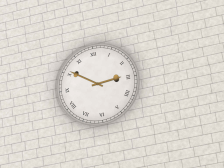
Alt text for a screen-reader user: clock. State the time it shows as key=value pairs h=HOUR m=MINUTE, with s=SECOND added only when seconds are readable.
h=2 m=51
